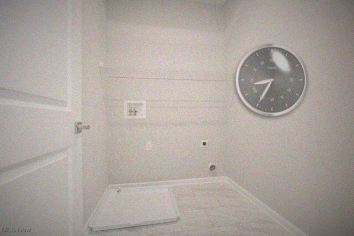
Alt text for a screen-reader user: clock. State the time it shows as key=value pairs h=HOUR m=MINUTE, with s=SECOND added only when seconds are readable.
h=8 m=35
